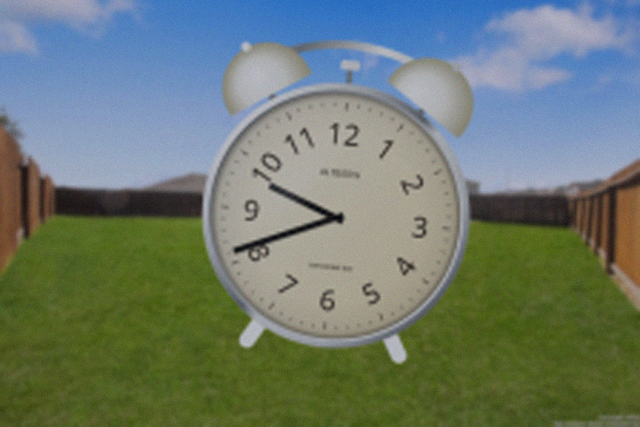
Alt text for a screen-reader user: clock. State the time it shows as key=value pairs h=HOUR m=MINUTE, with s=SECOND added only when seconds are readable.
h=9 m=41
